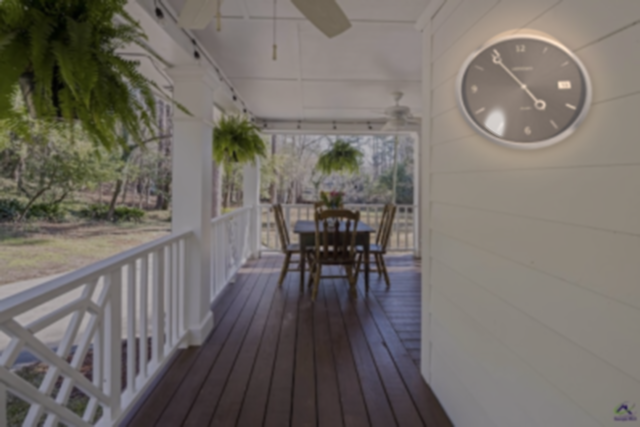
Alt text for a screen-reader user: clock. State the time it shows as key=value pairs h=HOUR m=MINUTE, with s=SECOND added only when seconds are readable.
h=4 m=54
